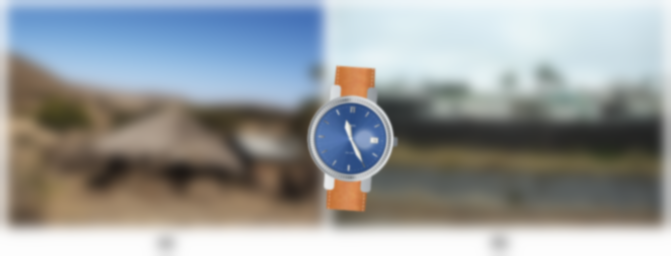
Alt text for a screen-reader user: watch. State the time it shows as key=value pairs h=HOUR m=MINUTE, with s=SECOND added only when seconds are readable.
h=11 m=25
